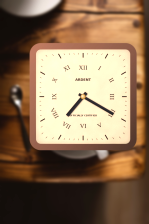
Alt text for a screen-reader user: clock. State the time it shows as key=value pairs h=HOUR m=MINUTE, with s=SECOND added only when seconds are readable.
h=7 m=20
